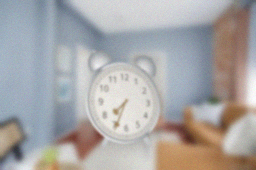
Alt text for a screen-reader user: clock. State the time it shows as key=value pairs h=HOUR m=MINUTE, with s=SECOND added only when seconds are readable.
h=7 m=34
